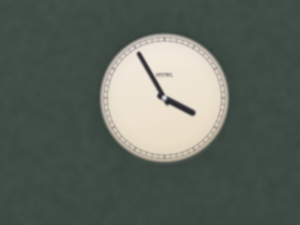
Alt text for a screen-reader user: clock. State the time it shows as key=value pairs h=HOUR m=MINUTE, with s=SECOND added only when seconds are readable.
h=3 m=55
